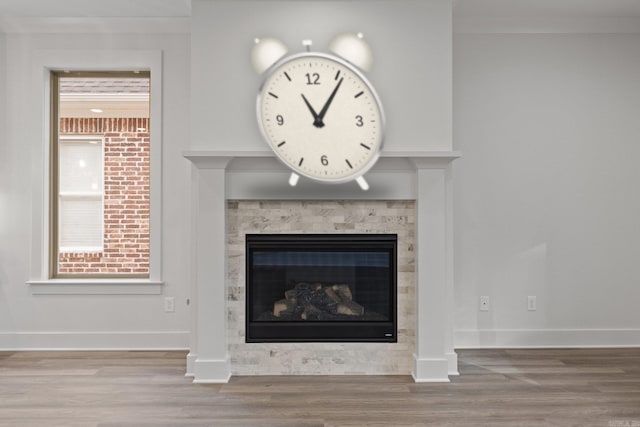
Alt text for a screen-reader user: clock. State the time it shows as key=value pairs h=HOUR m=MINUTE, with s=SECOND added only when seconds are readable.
h=11 m=6
